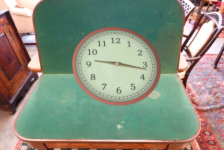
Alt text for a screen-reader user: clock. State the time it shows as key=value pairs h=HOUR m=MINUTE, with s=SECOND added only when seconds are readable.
h=9 m=17
